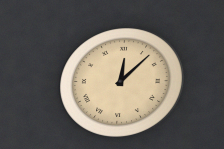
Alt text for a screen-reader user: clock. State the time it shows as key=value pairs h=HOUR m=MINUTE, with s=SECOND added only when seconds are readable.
h=12 m=7
